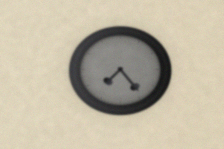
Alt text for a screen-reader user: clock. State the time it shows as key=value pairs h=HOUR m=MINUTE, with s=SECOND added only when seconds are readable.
h=7 m=24
